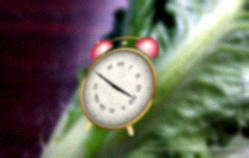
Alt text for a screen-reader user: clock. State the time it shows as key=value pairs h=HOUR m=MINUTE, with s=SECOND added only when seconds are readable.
h=3 m=50
